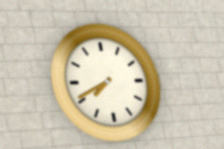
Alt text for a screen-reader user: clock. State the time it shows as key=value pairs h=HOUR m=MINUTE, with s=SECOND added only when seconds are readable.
h=7 m=41
